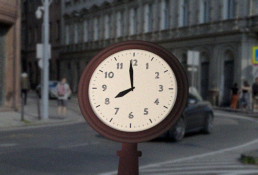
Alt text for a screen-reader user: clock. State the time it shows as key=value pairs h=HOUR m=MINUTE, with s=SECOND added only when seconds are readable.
h=7 m=59
